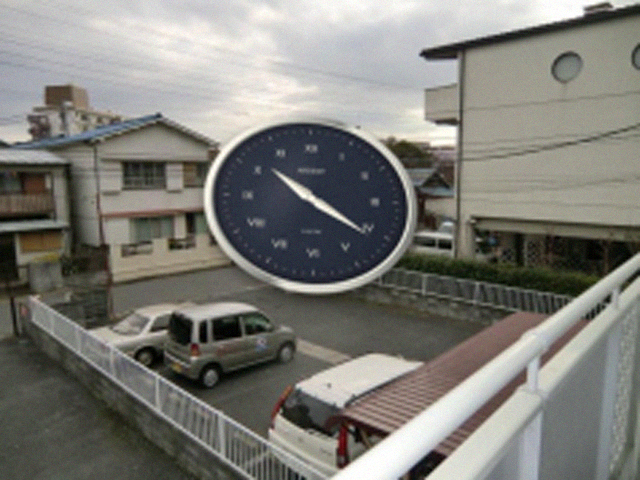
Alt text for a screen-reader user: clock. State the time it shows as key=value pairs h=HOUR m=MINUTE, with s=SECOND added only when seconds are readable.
h=10 m=21
